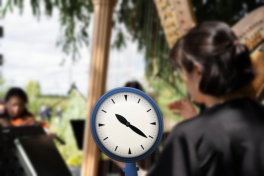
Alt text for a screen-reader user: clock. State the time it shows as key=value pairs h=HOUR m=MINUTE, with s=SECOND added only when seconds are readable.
h=10 m=21
